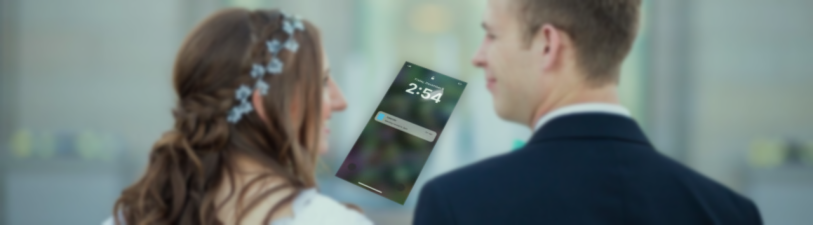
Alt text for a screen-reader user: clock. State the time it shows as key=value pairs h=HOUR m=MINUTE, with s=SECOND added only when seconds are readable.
h=2 m=54
